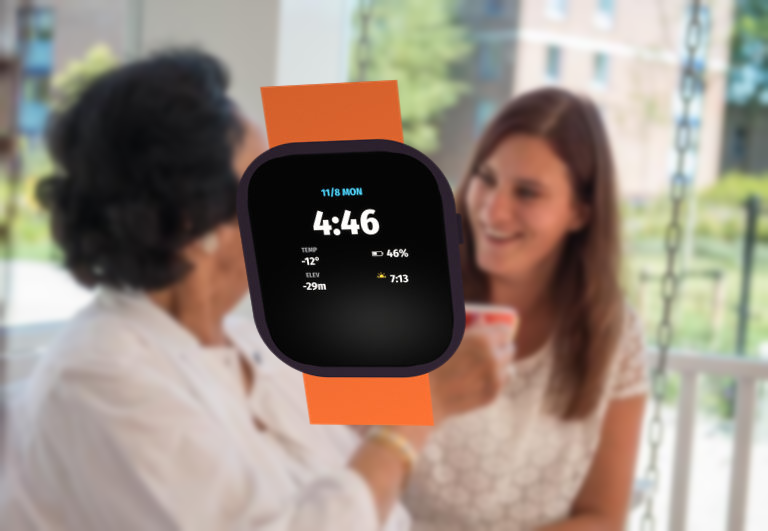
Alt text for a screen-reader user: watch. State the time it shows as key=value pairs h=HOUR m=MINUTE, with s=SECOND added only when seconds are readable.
h=4 m=46
